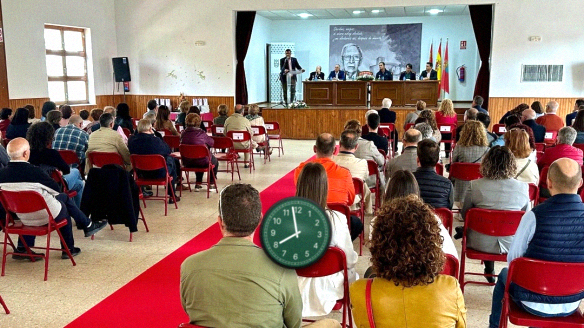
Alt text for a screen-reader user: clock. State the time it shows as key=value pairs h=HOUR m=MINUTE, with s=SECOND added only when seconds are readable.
h=7 m=58
